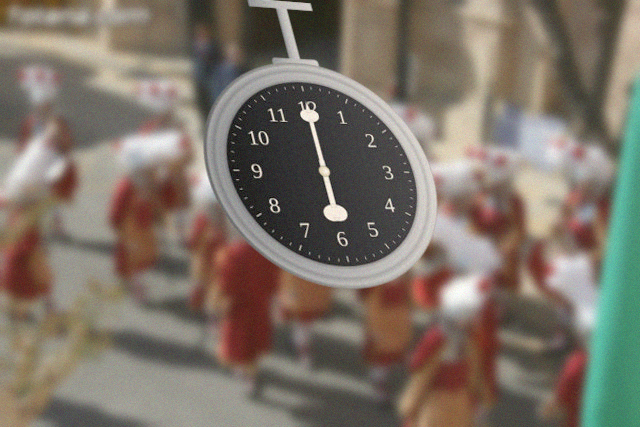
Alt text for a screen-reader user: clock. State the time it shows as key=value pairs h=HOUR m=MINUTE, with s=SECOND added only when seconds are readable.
h=6 m=0
